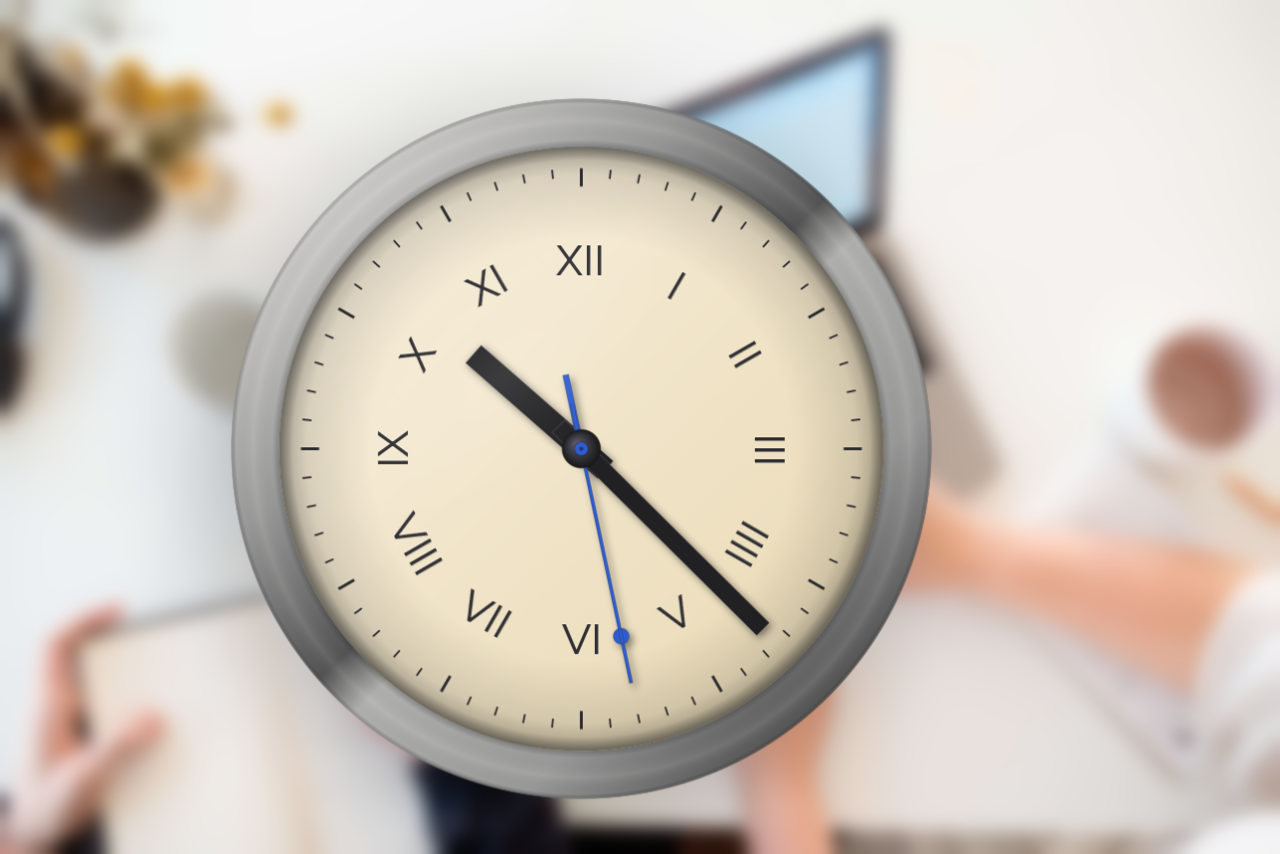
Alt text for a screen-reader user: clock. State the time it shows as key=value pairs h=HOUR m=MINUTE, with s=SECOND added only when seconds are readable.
h=10 m=22 s=28
